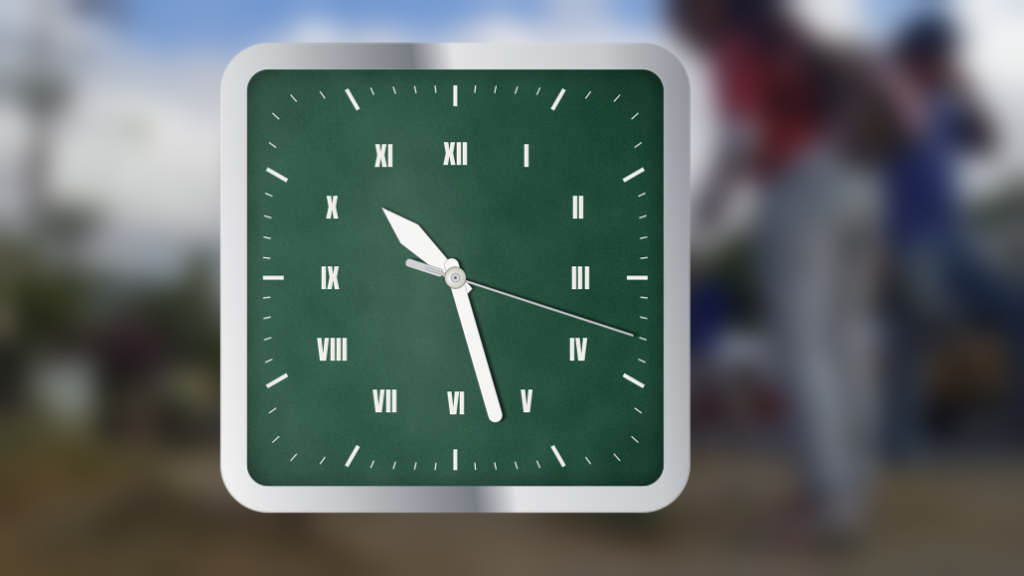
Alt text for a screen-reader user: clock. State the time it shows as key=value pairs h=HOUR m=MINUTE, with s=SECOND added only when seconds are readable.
h=10 m=27 s=18
